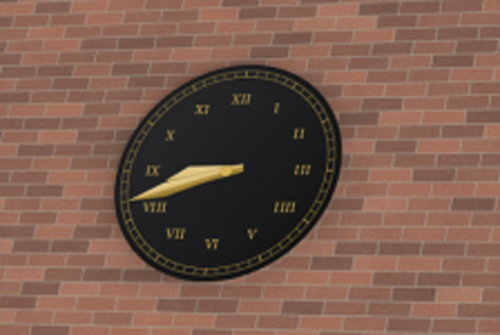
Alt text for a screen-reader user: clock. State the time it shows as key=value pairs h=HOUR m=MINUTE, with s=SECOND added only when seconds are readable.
h=8 m=42
